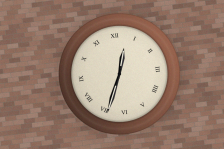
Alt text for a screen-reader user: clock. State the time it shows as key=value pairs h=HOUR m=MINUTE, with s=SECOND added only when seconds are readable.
h=12 m=34
